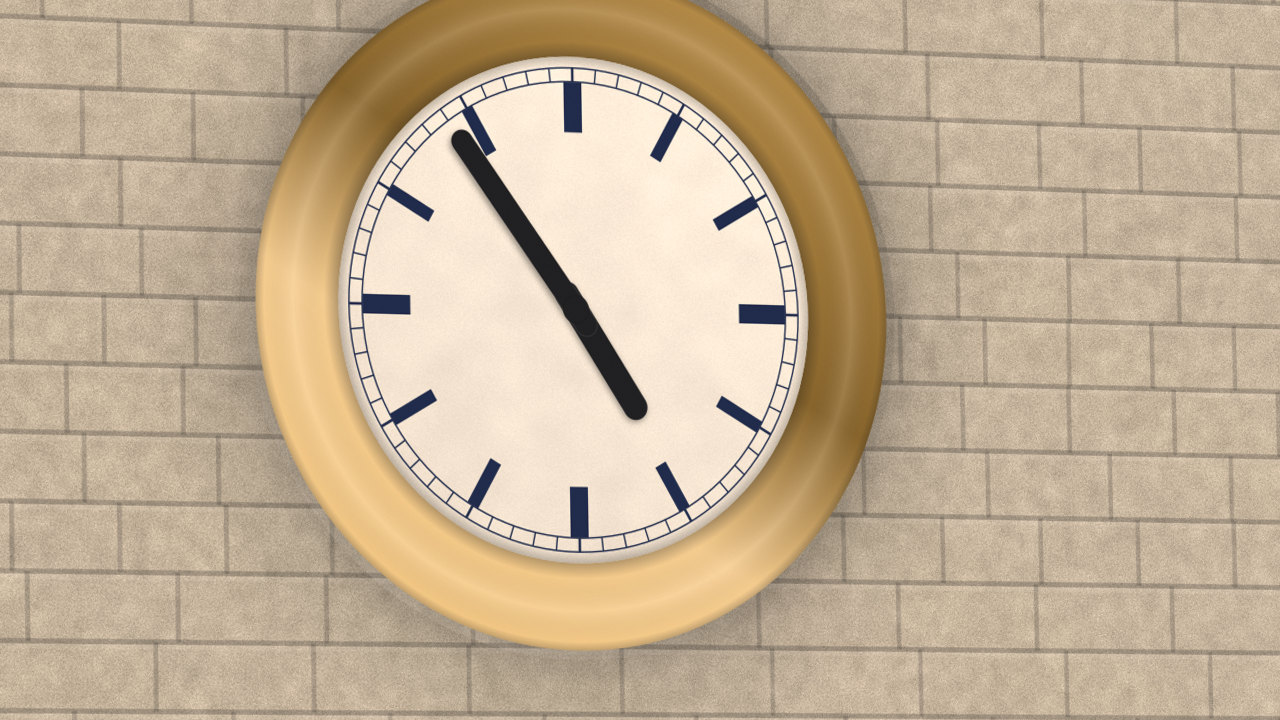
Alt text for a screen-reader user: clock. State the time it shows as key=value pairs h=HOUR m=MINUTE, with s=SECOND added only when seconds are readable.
h=4 m=54
